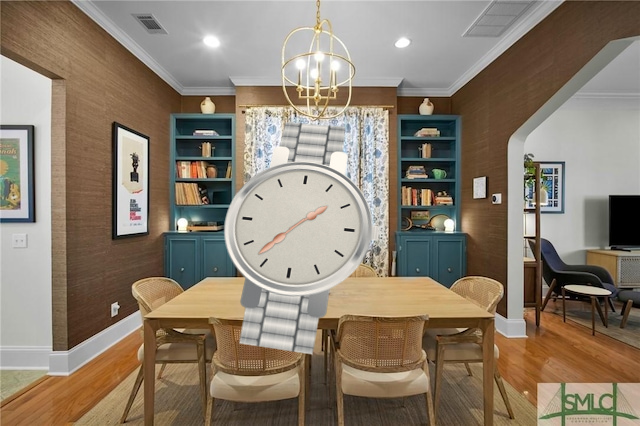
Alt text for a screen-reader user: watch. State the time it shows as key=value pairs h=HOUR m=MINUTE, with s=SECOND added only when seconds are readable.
h=1 m=37
